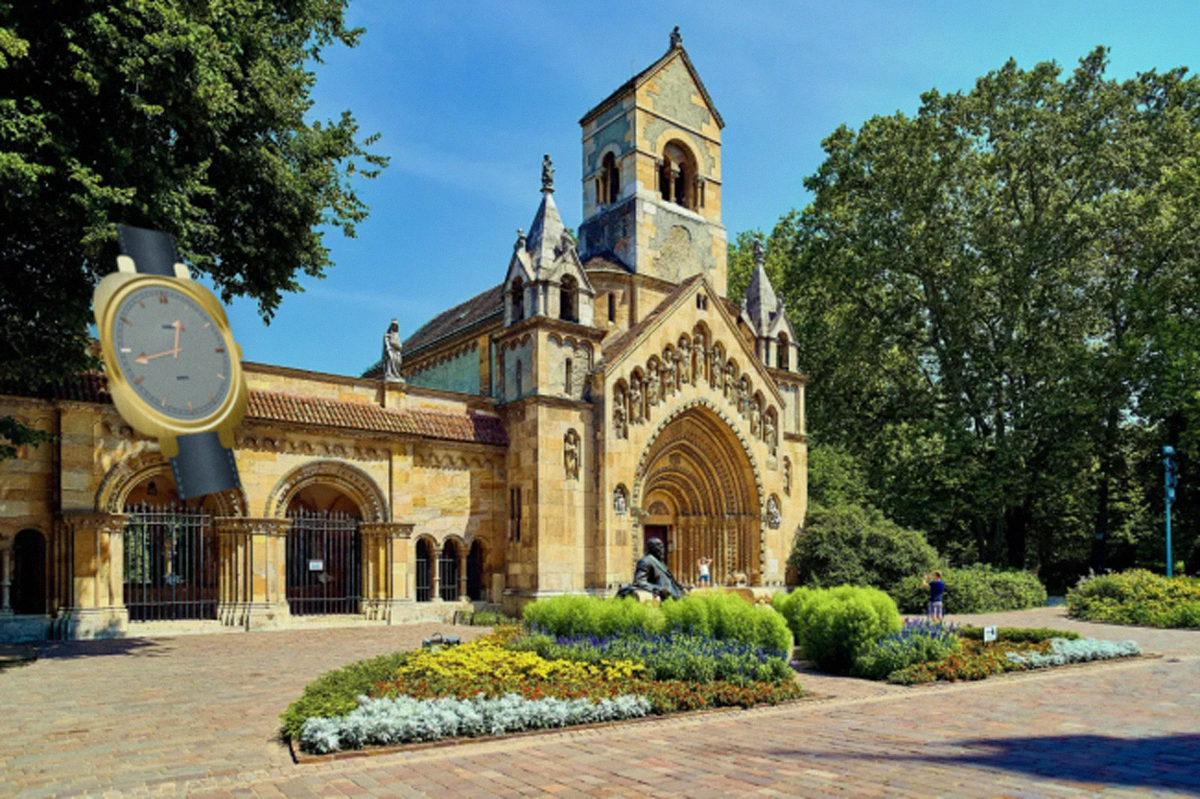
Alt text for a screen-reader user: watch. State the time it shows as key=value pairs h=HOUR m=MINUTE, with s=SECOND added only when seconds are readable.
h=12 m=43
